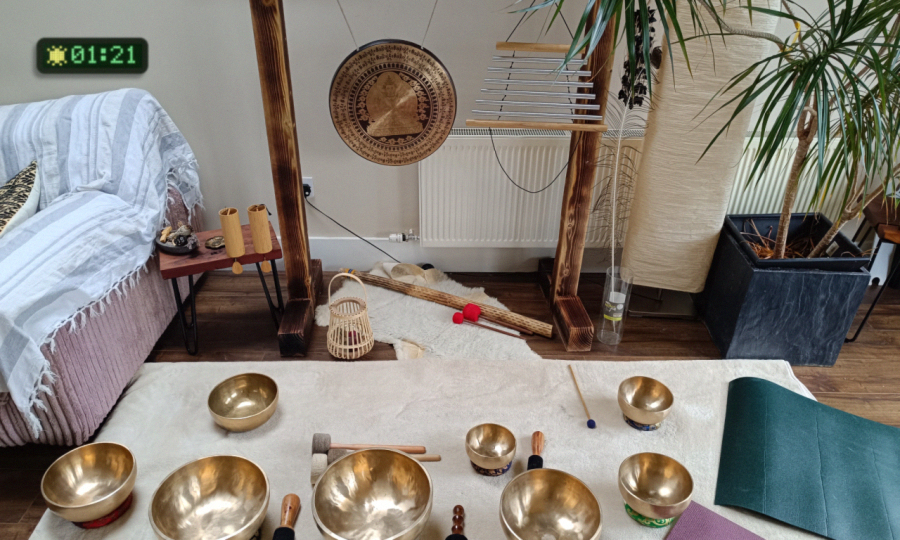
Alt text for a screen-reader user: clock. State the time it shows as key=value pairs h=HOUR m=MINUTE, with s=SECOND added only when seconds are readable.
h=1 m=21
